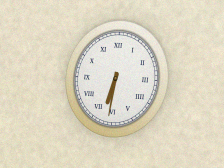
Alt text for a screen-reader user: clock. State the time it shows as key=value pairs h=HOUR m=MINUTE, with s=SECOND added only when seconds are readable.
h=6 m=31
